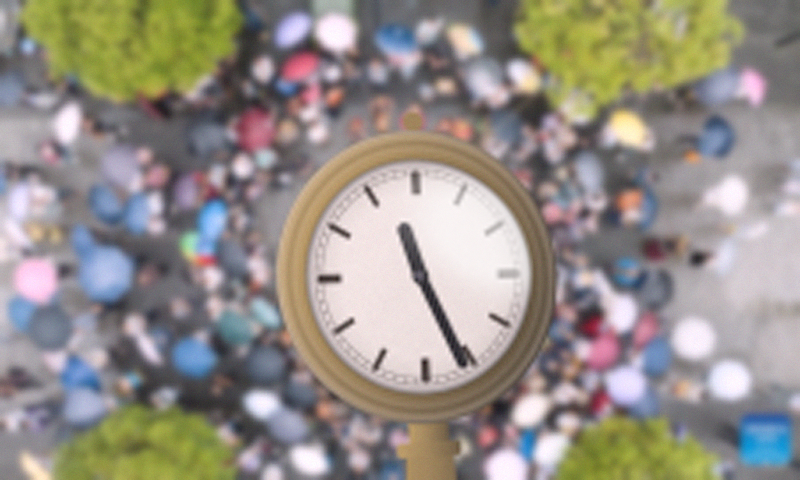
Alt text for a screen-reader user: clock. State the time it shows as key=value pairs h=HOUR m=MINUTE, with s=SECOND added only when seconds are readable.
h=11 m=26
